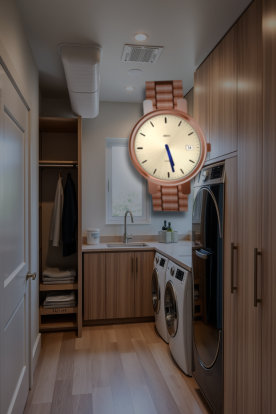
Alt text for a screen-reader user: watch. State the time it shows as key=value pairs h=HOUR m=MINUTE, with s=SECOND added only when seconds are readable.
h=5 m=28
